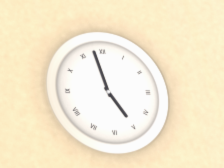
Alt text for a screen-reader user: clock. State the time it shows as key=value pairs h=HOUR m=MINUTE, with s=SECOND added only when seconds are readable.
h=4 m=58
